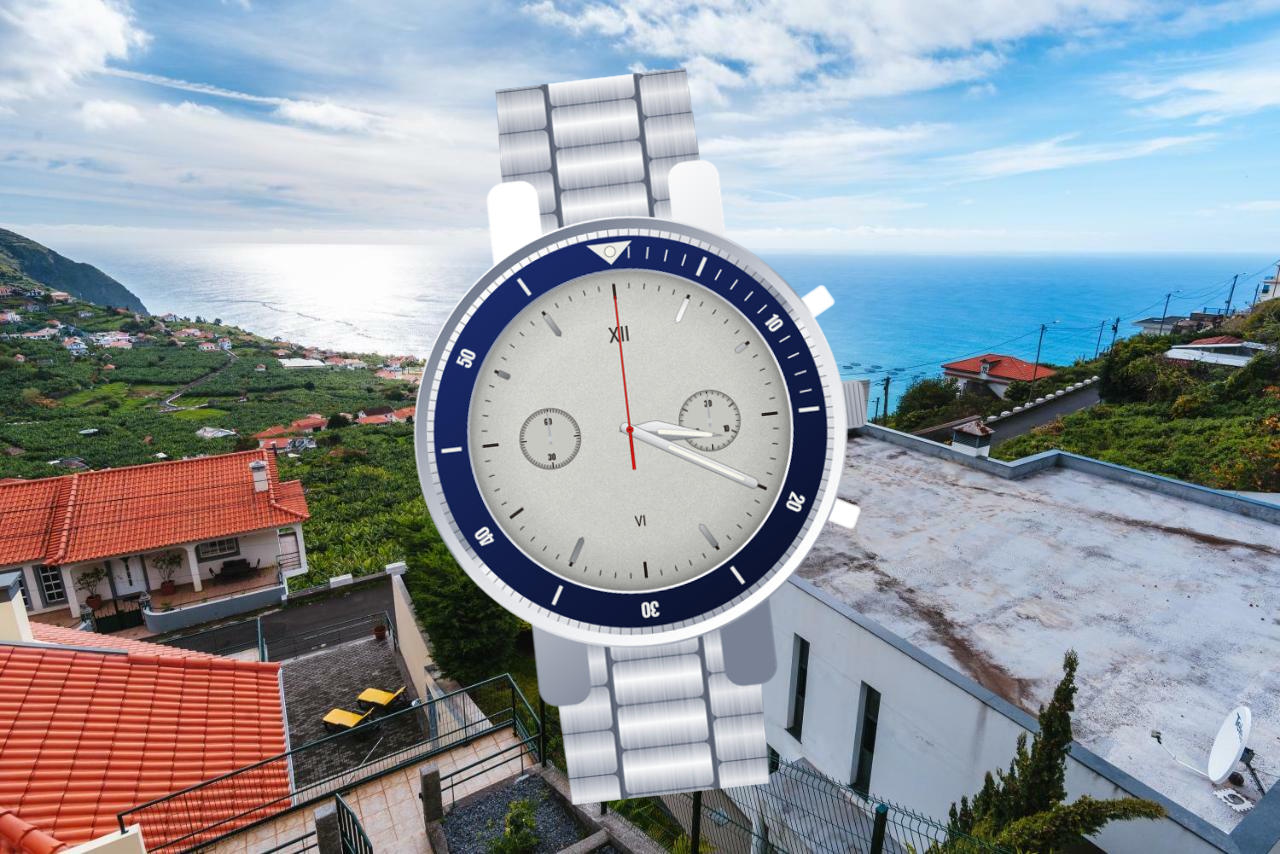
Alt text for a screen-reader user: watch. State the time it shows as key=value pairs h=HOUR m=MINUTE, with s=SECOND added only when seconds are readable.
h=3 m=20
